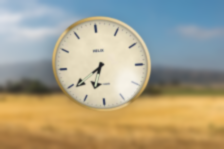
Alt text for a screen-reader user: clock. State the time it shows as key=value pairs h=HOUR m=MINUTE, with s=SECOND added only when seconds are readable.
h=6 m=39
